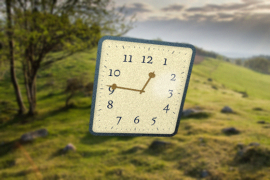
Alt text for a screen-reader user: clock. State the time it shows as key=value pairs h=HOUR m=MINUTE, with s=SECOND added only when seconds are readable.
h=12 m=46
